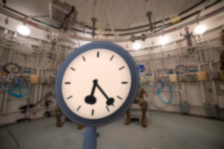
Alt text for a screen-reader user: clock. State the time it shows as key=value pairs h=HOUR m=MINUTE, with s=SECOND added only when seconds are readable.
h=6 m=23
